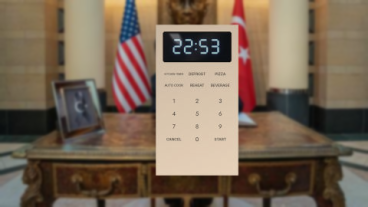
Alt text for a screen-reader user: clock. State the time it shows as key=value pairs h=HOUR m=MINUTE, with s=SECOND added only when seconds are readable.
h=22 m=53
